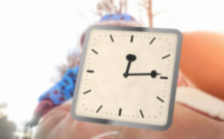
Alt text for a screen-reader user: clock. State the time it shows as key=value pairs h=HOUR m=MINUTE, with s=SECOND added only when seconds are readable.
h=12 m=14
